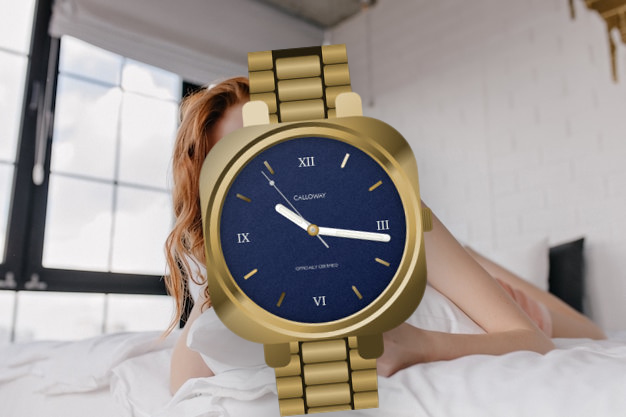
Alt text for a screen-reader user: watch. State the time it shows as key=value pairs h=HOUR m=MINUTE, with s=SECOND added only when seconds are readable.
h=10 m=16 s=54
